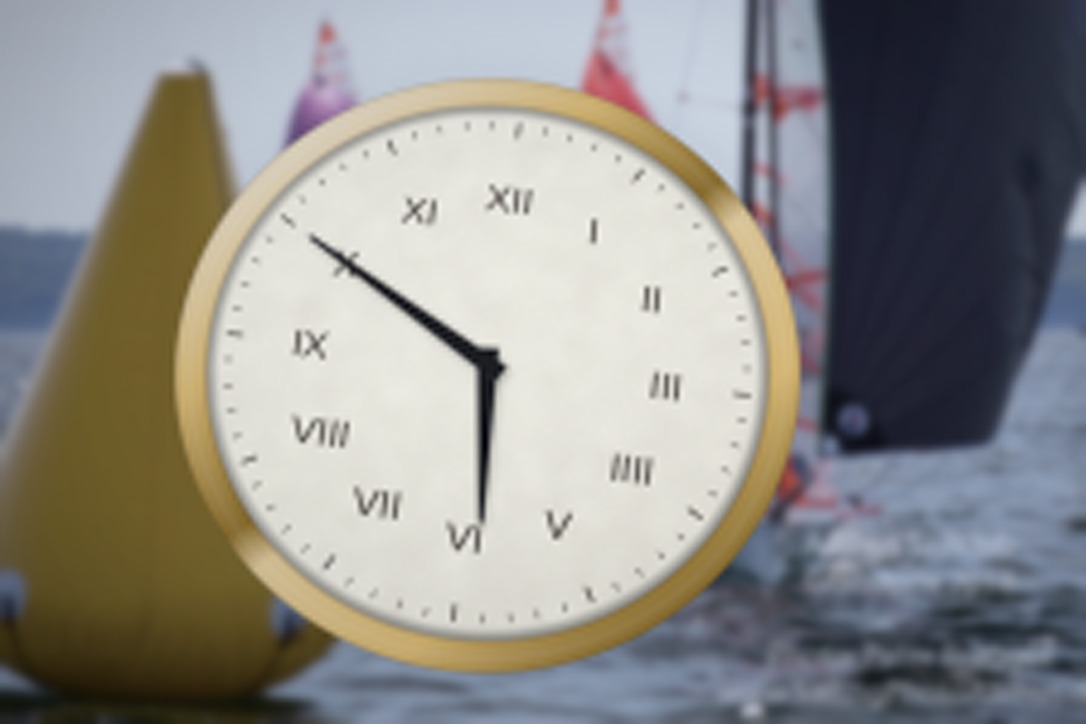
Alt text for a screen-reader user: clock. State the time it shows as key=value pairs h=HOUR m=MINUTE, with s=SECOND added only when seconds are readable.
h=5 m=50
